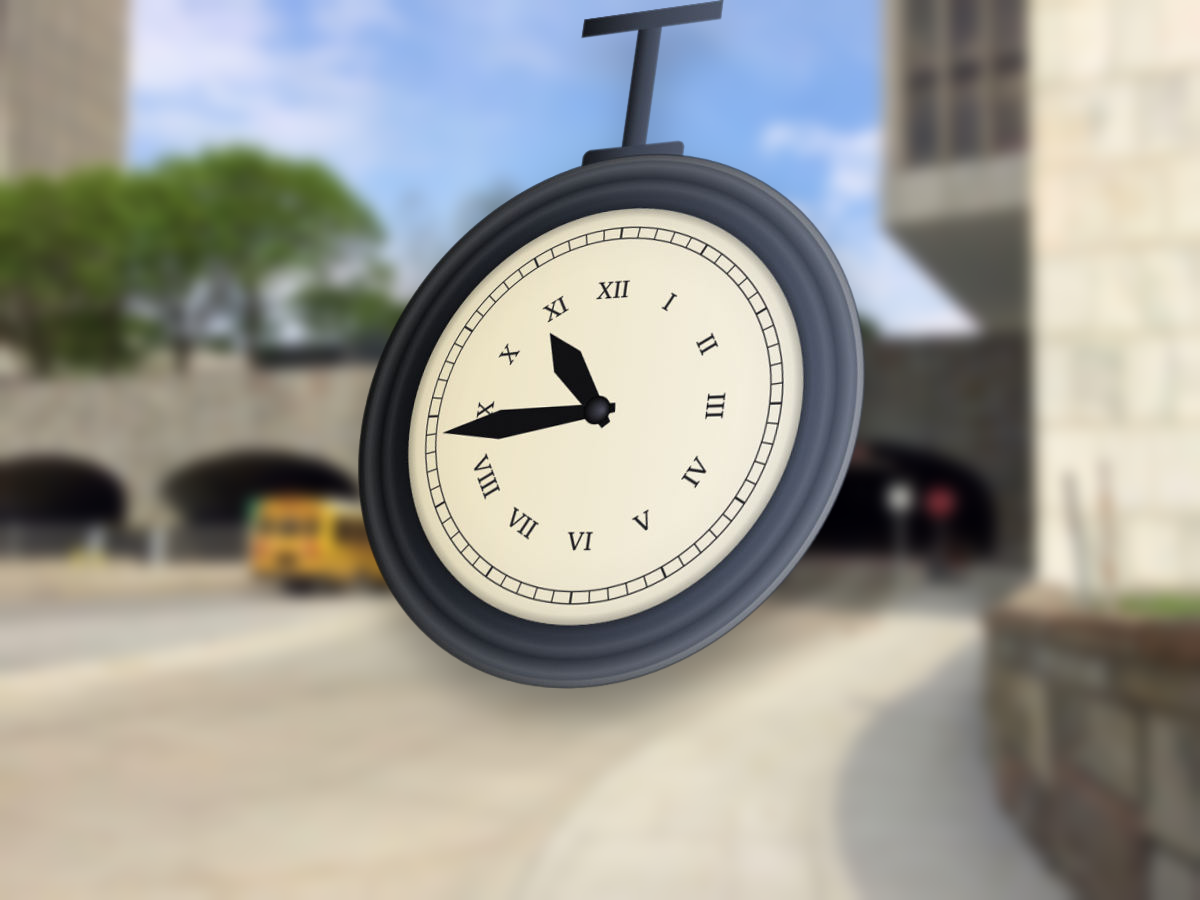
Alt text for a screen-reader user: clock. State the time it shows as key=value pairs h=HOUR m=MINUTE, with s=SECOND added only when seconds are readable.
h=10 m=44
